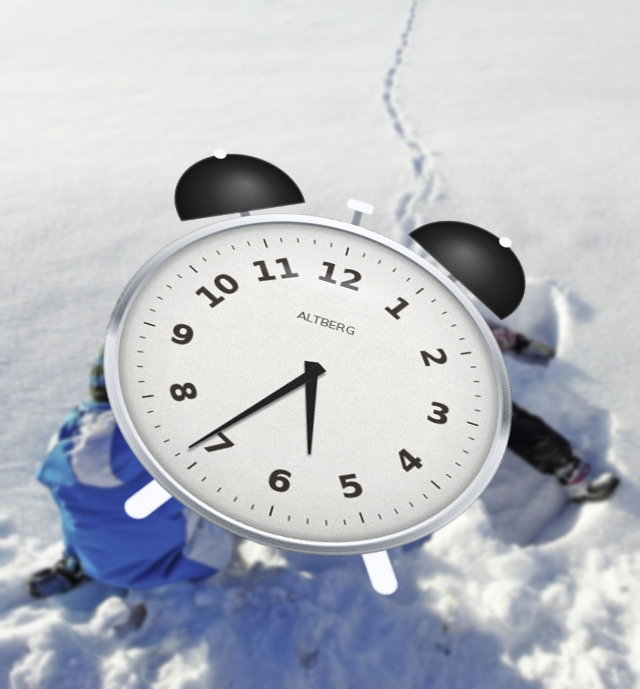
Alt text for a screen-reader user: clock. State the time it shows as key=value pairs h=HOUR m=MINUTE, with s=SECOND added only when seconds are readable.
h=5 m=36
